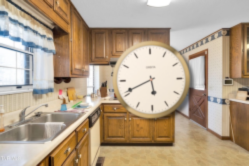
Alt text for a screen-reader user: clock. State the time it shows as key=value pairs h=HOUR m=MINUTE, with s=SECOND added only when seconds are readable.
h=5 m=41
